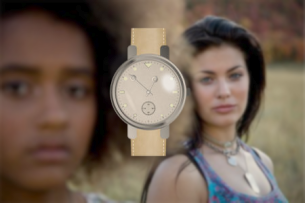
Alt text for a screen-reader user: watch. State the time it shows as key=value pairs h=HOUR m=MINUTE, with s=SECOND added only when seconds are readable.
h=12 m=52
